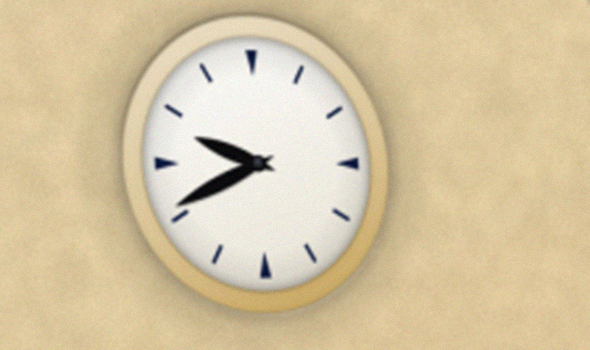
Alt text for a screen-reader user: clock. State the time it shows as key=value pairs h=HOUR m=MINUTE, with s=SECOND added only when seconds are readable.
h=9 m=41
